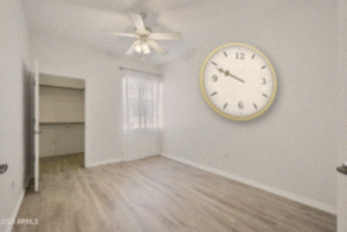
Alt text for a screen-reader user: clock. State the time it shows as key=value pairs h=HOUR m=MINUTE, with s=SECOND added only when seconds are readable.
h=9 m=49
